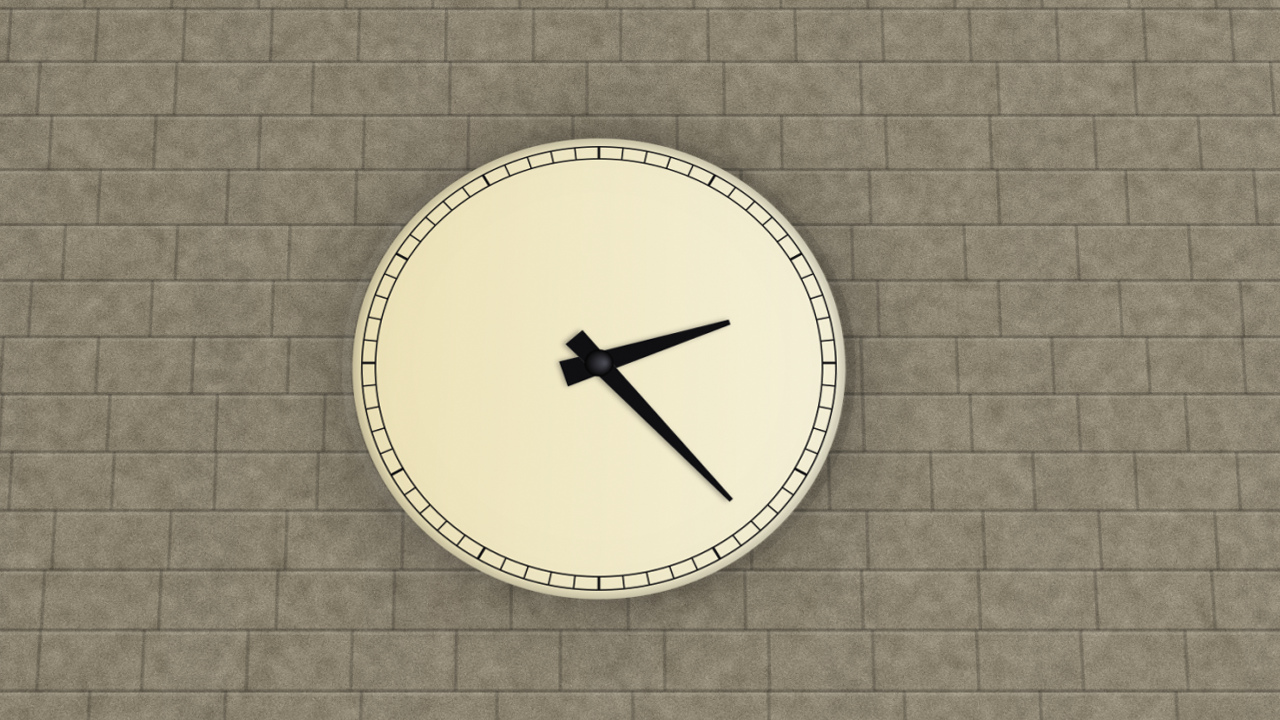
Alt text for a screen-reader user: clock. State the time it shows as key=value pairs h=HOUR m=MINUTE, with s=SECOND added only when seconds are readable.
h=2 m=23
